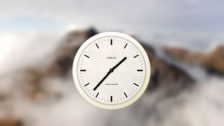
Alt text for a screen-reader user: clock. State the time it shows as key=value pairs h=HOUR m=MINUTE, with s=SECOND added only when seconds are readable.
h=1 m=37
